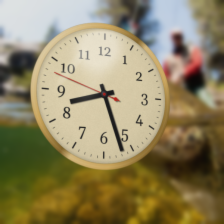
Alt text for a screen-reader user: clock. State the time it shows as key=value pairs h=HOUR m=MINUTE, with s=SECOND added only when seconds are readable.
h=8 m=26 s=48
